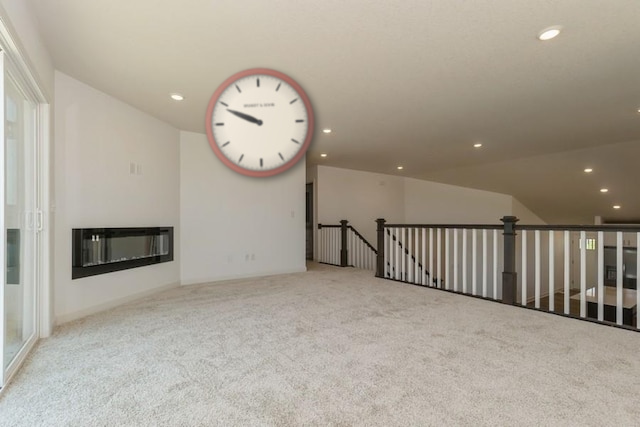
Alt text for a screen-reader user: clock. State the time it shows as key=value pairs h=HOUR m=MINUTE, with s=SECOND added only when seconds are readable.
h=9 m=49
